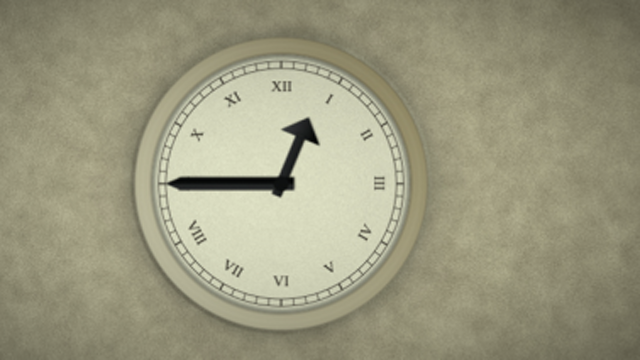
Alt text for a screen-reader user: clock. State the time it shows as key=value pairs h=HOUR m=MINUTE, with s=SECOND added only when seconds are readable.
h=12 m=45
